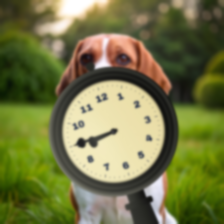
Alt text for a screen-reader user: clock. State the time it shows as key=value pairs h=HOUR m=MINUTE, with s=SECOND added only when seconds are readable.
h=8 m=45
